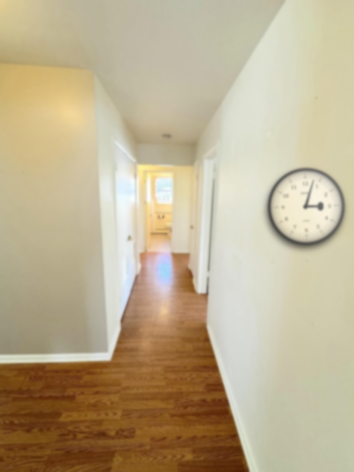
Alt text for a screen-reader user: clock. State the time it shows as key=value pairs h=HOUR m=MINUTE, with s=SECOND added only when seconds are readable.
h=3 m=3
